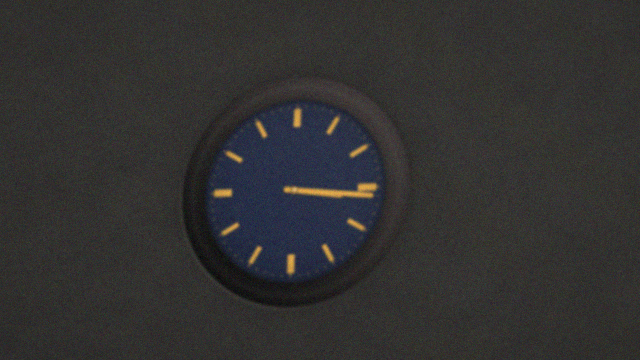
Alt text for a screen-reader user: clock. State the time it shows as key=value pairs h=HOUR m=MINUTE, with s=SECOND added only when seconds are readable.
h=3 m=16
